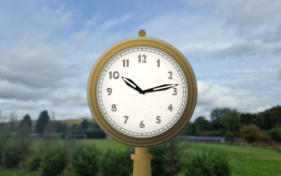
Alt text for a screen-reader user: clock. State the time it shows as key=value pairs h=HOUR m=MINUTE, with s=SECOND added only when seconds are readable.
h=10 m=13
